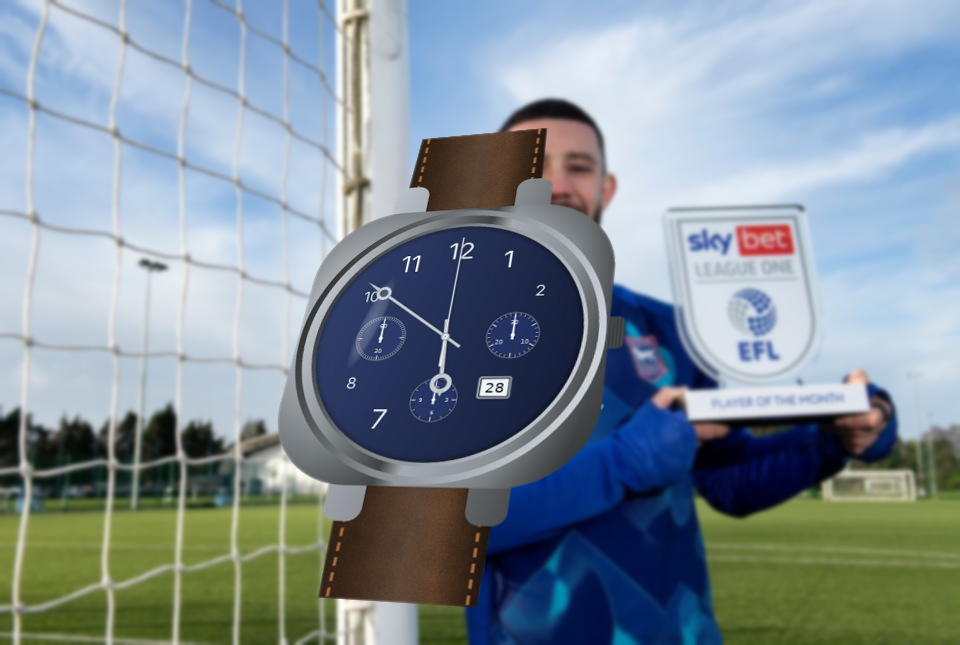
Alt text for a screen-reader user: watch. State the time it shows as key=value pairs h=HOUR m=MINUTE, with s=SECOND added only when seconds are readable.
h=5 m=51
